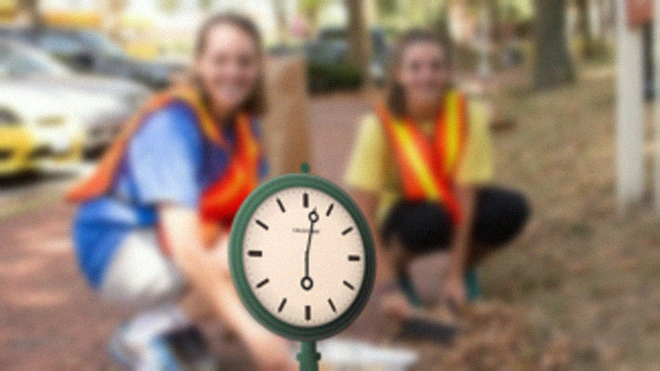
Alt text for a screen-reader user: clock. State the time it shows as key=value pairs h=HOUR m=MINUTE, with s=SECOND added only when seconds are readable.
h=6 m=2
